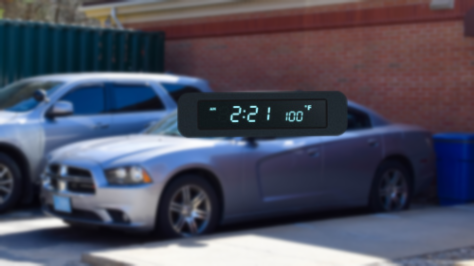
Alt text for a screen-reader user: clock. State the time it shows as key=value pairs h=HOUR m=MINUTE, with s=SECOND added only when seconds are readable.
h=2 m=21
